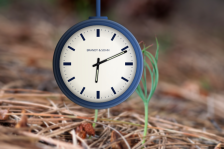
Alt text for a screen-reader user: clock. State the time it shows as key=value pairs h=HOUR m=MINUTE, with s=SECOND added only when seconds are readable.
h=6 m=11
